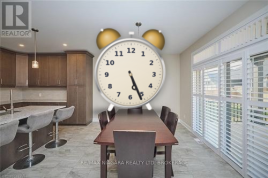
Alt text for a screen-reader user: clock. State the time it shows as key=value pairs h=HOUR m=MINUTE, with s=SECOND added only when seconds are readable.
h=5 m=26
